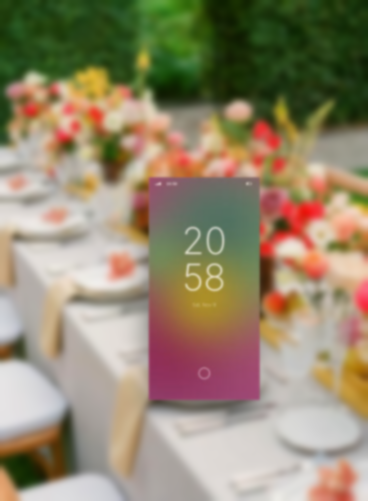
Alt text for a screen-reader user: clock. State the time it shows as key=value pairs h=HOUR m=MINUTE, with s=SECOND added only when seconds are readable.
h=20 m=58
